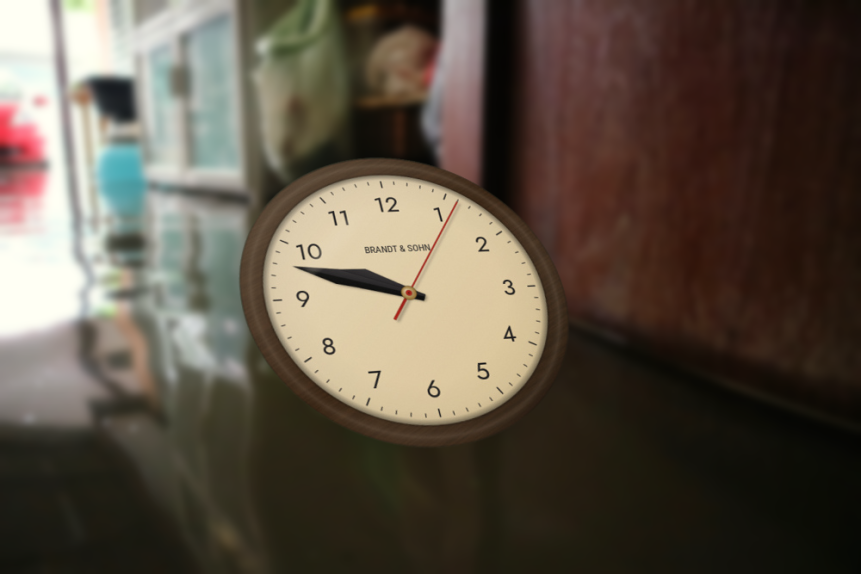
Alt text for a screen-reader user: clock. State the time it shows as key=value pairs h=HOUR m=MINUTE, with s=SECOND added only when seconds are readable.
h=9 m=48 s=6
